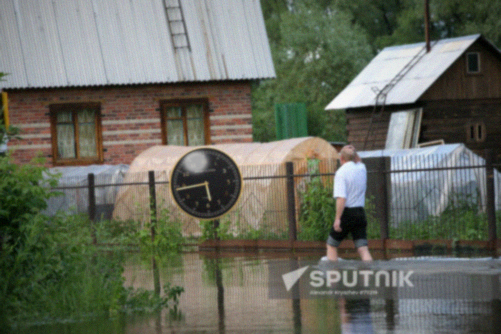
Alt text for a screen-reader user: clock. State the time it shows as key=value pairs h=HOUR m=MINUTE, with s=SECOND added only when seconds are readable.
h=5 m=44
